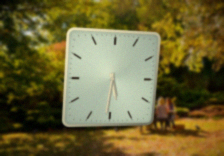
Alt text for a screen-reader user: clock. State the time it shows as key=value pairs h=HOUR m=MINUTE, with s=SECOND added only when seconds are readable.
h=5 m=31
